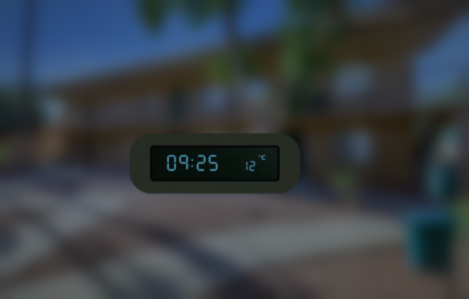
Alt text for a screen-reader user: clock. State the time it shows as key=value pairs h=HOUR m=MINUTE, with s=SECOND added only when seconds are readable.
h=9 m=25
